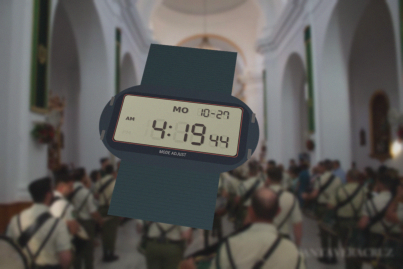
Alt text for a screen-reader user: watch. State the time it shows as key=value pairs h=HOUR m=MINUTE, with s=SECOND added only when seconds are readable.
h=4 m=19 s=44
